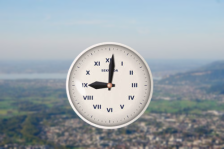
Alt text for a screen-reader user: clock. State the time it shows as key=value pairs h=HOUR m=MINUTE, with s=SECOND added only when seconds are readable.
h=9 m=1
